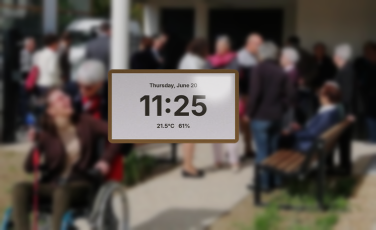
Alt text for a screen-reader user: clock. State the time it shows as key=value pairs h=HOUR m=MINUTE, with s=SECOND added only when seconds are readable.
h=11 m=25
